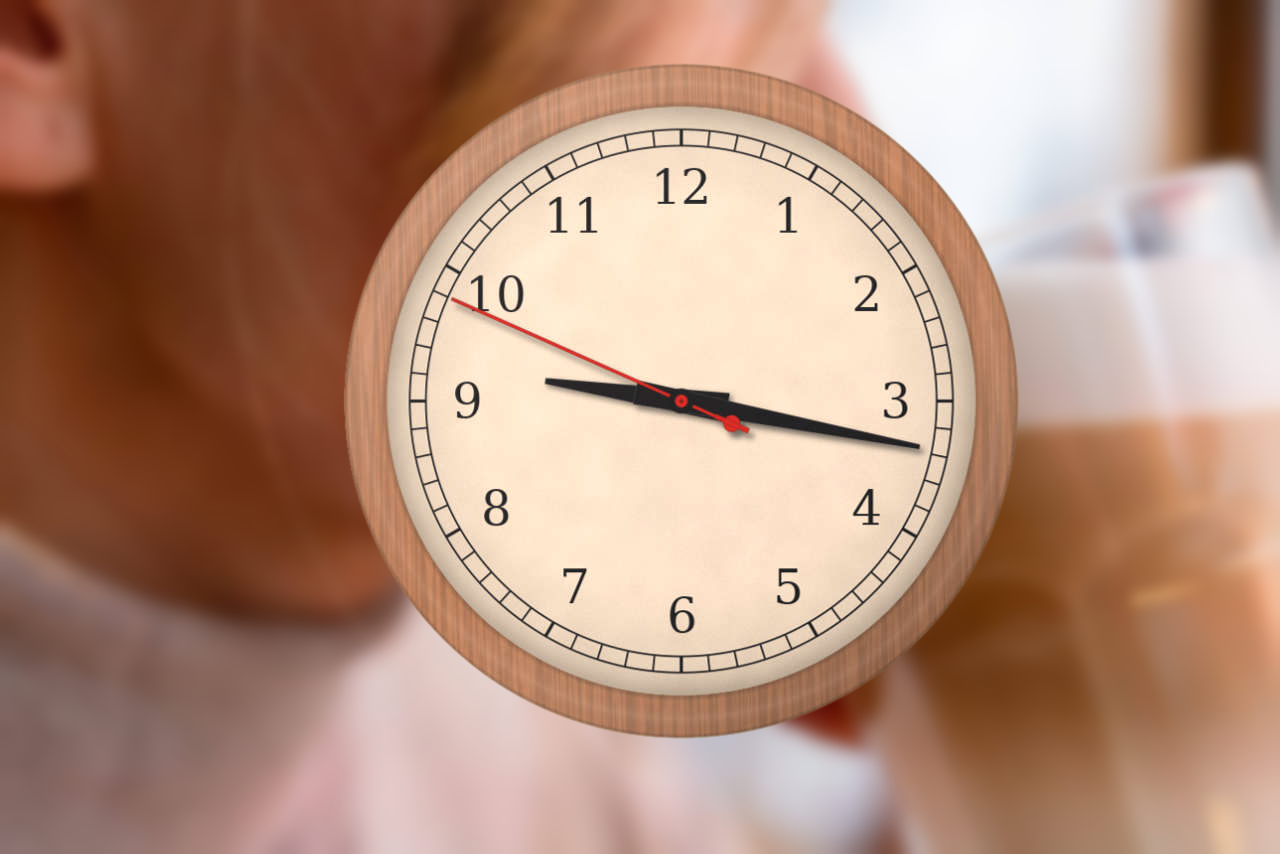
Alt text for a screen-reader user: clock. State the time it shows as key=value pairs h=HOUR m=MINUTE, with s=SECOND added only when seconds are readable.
h=9 m=16 s=49
